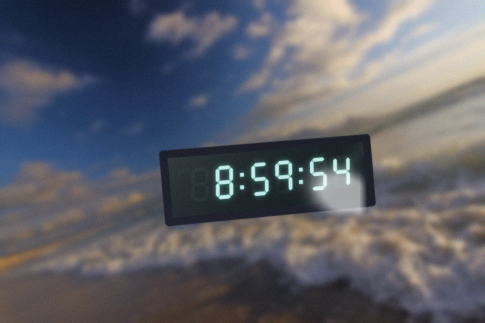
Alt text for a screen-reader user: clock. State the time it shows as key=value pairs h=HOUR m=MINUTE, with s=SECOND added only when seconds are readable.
h=8 m=59 s=54
